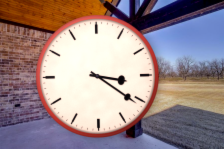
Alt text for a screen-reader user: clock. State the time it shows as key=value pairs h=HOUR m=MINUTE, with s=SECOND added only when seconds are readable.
h=3 m=21
